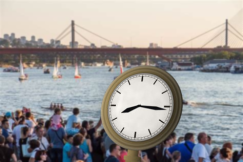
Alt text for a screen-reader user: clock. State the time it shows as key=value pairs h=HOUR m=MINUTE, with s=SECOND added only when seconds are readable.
h=8 m=16
